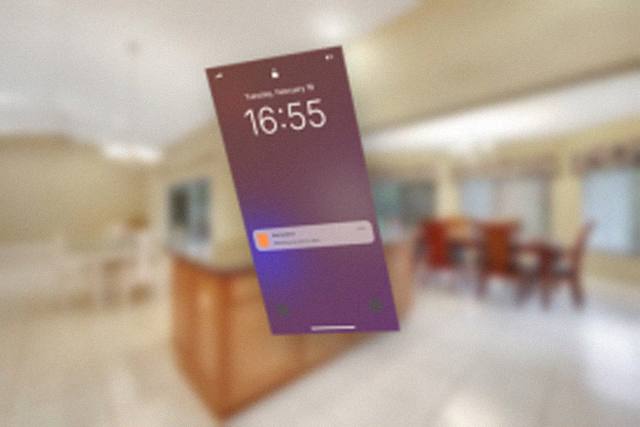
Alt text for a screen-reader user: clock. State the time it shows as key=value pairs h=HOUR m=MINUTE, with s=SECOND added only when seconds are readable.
h=16 m=55
